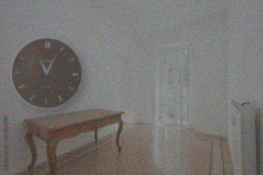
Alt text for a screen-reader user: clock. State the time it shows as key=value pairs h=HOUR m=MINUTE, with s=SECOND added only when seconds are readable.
h=11 m=4
